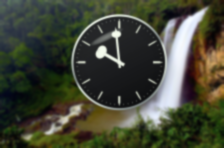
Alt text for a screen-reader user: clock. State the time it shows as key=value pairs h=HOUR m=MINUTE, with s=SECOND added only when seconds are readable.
h=9 m=59
